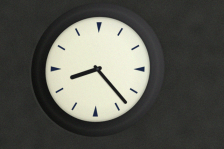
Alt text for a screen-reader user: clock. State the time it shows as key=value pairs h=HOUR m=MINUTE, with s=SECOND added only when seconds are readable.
h=8 m=23
